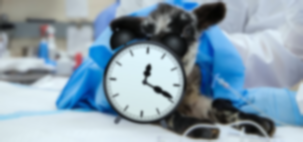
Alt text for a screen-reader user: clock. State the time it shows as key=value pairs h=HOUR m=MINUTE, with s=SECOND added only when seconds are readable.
h=12 m=19
